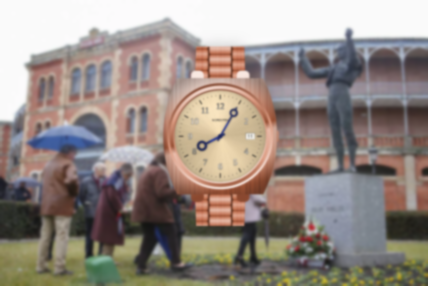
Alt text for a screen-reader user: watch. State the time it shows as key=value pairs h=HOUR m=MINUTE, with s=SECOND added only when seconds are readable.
h=8 m=5
